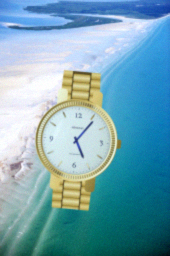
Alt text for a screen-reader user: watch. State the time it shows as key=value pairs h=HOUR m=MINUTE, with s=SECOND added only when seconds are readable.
h=5 m=6
